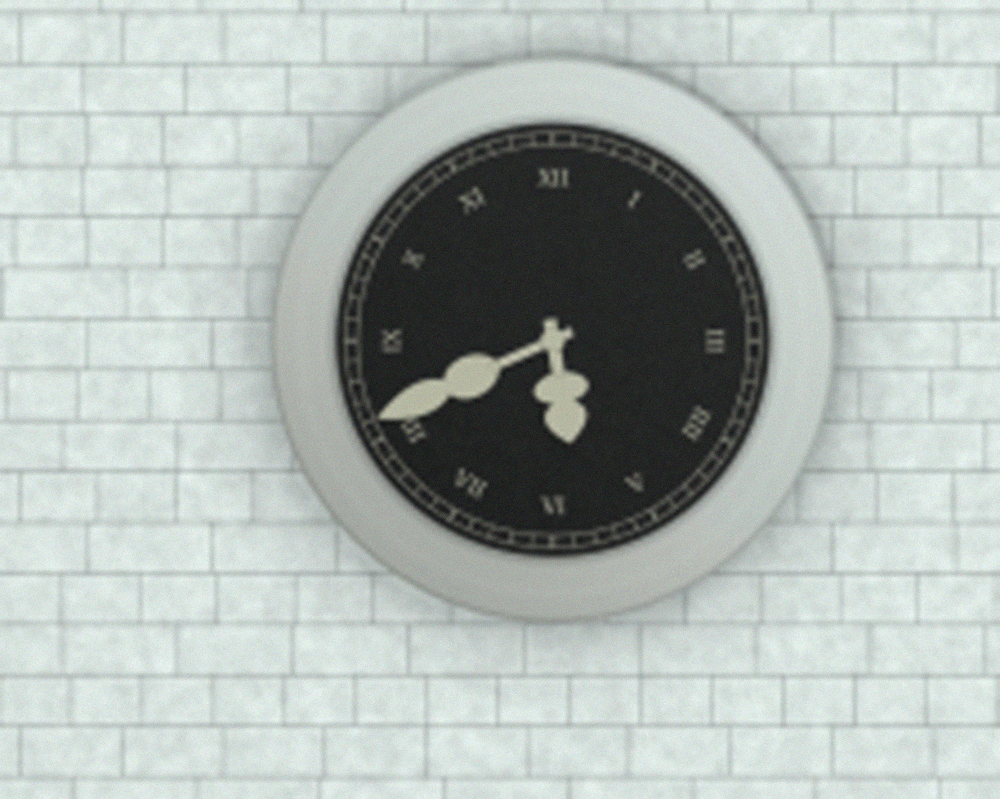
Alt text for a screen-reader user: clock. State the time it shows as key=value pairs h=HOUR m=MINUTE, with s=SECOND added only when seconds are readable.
h=5 m=41
